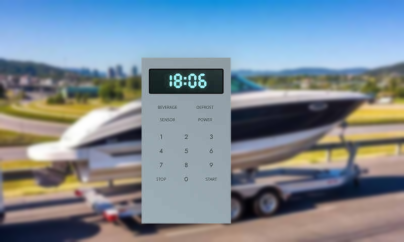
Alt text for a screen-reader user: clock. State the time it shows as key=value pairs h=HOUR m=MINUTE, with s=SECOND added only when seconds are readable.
h=18 m=6
